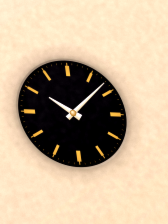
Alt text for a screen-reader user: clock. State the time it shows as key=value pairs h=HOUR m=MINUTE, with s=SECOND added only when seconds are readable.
h=10 m=8
